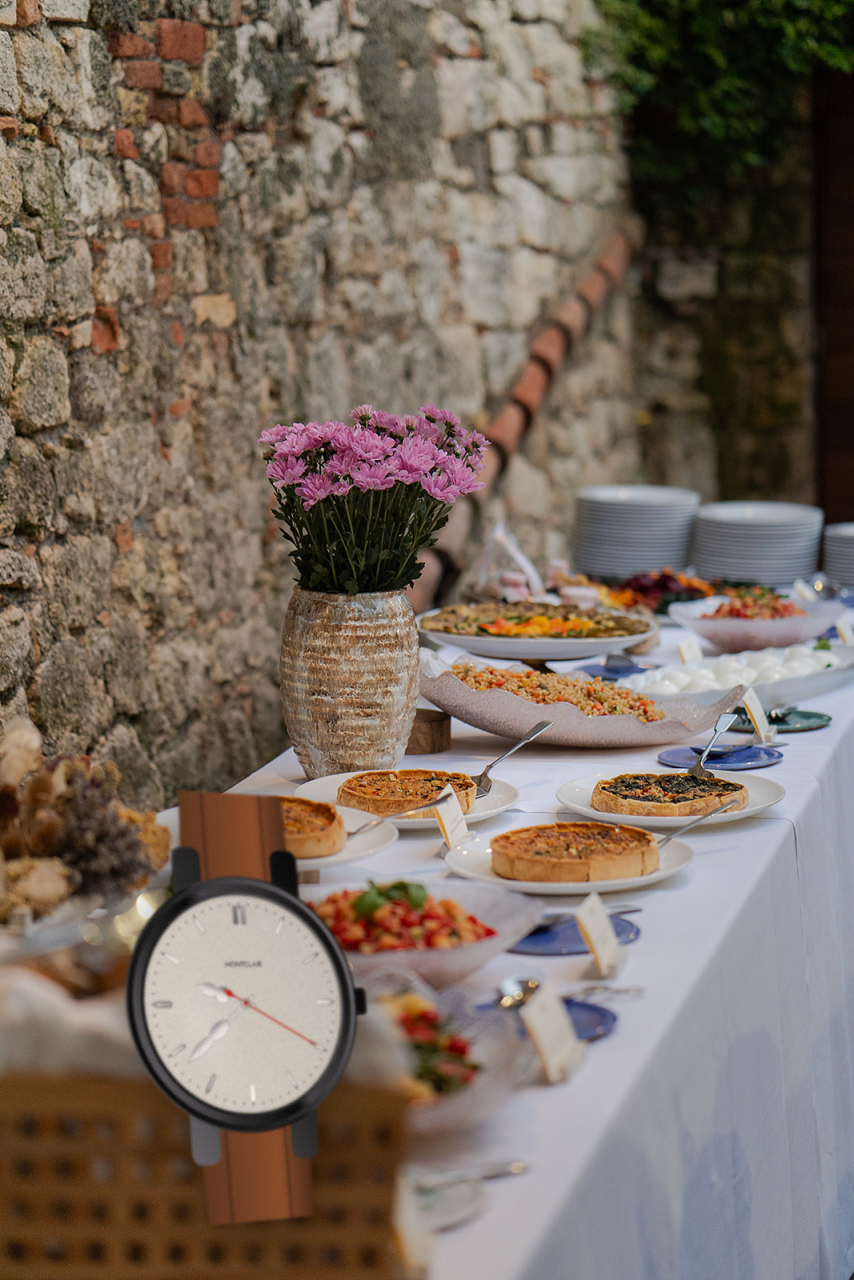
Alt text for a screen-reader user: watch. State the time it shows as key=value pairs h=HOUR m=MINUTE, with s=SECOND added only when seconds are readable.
h=9 m=38 s=20
